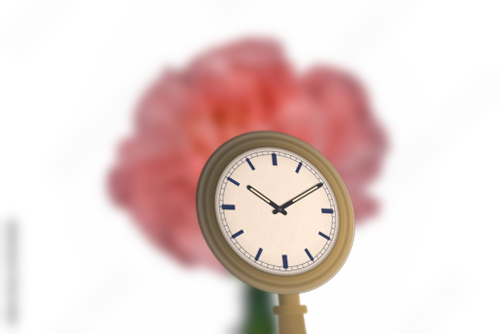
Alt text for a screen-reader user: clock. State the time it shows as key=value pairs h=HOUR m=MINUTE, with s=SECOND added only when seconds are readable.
h=10 m=10
